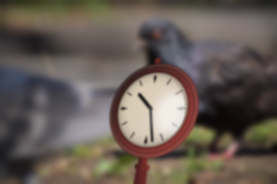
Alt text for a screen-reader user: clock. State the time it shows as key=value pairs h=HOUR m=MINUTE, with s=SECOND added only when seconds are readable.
h=10 m=28
